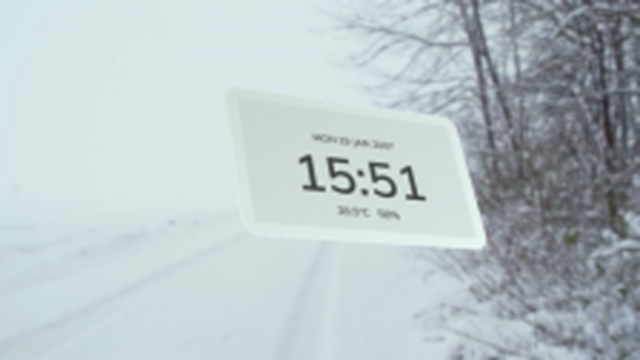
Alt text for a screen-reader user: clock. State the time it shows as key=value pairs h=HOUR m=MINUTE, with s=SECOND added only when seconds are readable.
h=15 m=51
